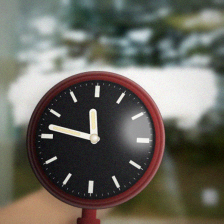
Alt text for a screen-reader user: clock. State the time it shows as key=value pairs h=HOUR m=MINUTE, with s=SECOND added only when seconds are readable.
h=11 m=47
